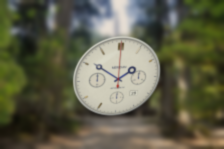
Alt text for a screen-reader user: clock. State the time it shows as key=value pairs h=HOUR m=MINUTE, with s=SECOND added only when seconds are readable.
h=1 m=51
